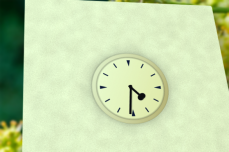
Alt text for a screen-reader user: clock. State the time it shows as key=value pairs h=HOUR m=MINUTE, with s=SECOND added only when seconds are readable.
h=4 m=31
